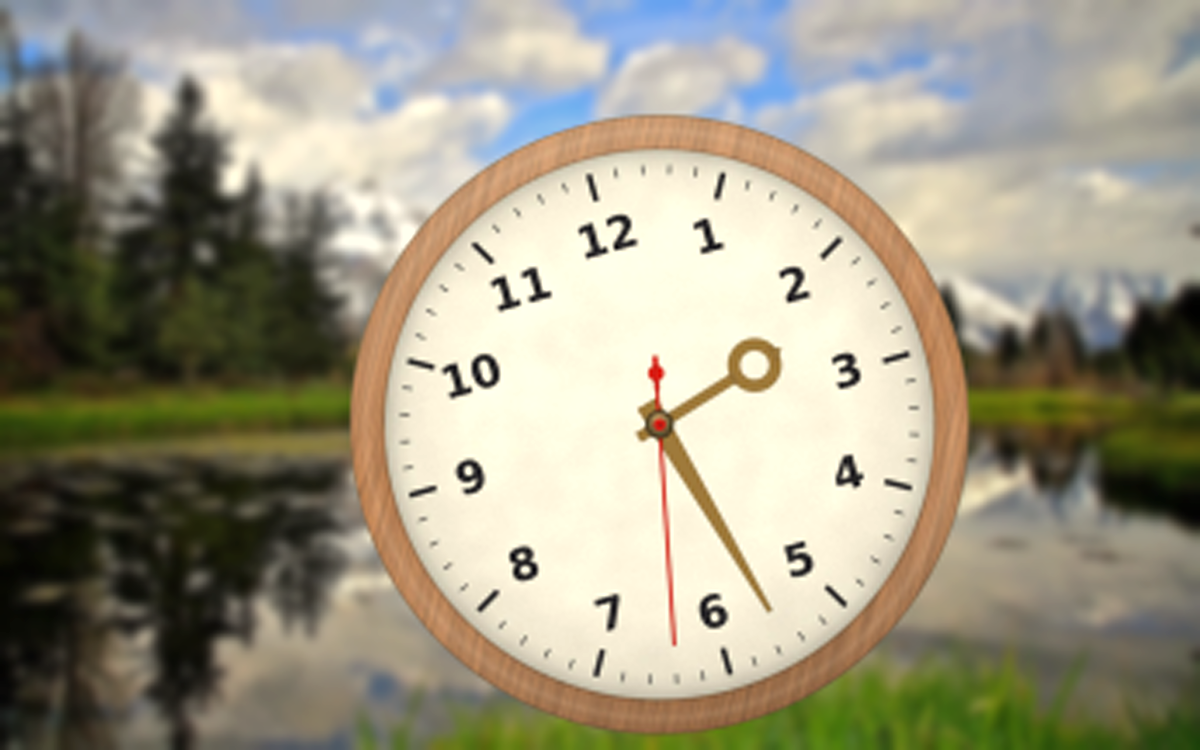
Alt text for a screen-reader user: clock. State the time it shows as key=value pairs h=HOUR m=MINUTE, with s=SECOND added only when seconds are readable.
h=2 m=27 s=32
